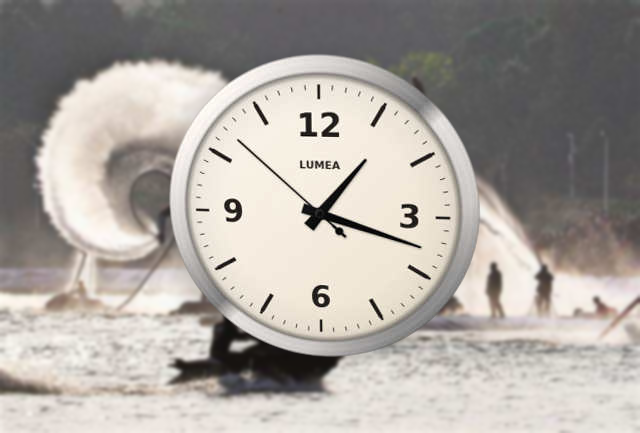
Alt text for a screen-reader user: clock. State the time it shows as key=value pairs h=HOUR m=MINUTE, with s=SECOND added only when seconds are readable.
h=1 m=17 s=52
